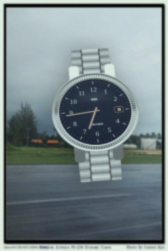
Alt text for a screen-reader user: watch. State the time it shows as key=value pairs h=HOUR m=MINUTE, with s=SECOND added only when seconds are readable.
h=6 m=44
